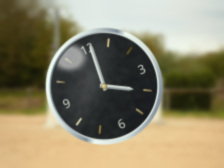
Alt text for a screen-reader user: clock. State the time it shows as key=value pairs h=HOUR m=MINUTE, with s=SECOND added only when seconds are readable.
h=4 m=1
